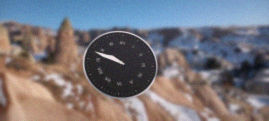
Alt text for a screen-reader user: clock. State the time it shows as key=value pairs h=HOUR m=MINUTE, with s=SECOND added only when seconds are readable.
h=9 m=48
